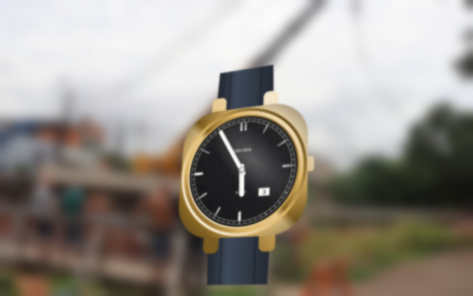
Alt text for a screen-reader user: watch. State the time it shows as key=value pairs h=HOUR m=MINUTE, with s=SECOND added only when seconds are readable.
h=5 m=55
